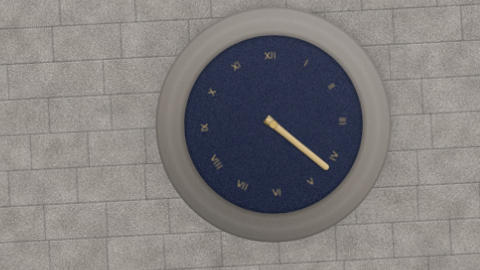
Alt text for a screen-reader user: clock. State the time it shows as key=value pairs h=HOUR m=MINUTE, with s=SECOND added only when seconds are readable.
h=4 m=22
